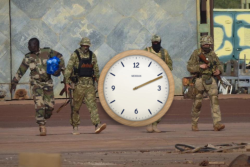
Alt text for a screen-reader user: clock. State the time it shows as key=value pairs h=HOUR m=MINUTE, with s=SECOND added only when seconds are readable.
h=2 m=11
